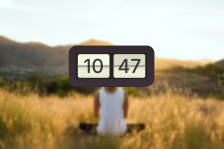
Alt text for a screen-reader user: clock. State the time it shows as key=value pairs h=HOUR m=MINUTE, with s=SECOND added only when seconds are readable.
h=10 m=47
